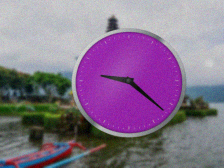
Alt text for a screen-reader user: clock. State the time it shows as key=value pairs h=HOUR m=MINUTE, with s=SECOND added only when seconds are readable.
h=9 m=22
